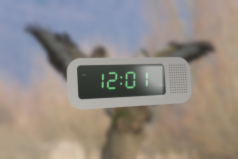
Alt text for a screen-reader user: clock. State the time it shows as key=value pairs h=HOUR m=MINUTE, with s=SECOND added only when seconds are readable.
h=12 m=1
